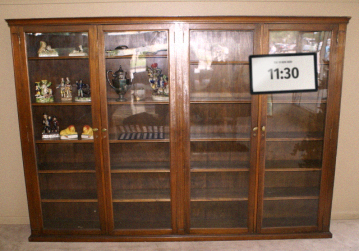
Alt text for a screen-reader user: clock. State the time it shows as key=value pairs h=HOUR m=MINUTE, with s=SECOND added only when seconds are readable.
h=11 m=30
